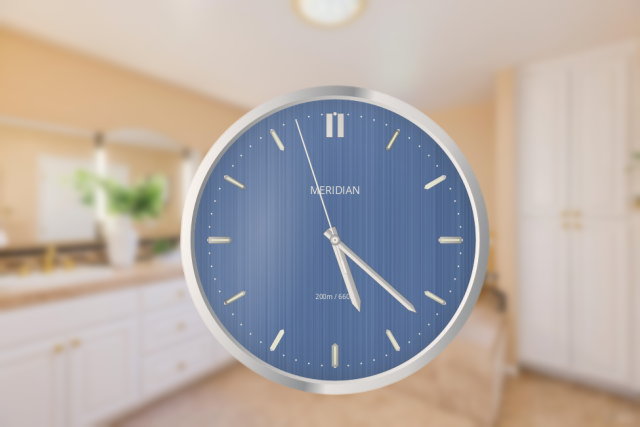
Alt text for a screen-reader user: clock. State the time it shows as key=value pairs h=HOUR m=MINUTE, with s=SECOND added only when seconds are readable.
h=5 m=21 s=57
